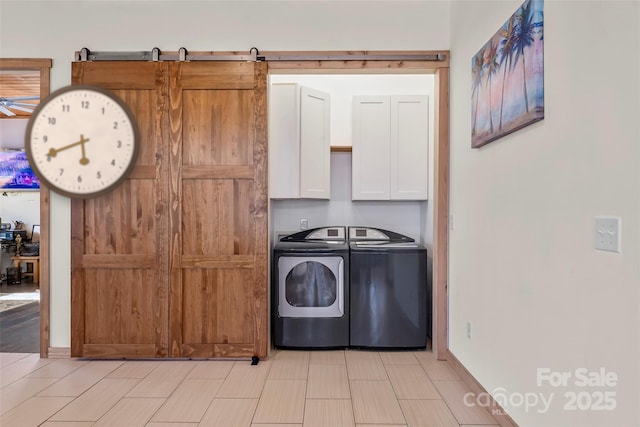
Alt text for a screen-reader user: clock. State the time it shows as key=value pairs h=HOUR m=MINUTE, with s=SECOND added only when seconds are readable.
h=5 m=41
